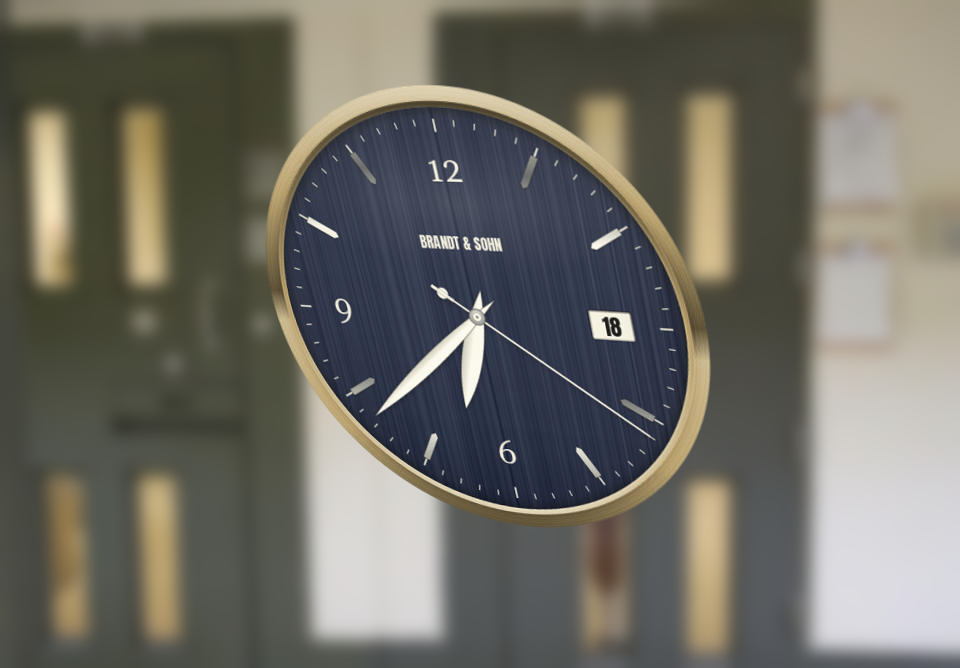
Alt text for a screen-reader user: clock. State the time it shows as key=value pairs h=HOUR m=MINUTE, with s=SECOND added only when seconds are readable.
h=6 m=38 s=21
